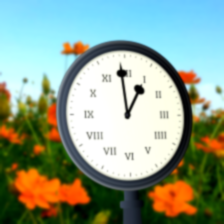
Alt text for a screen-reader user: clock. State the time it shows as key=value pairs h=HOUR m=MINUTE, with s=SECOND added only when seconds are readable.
h=12 m=59
